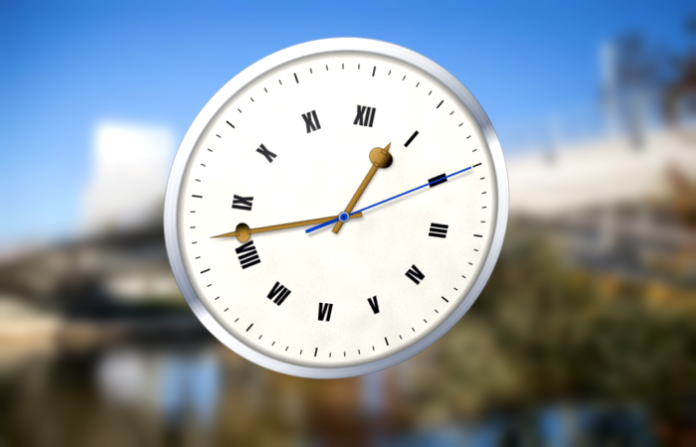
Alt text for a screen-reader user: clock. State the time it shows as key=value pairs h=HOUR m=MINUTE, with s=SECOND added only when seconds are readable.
h=12 m=42 s=10
